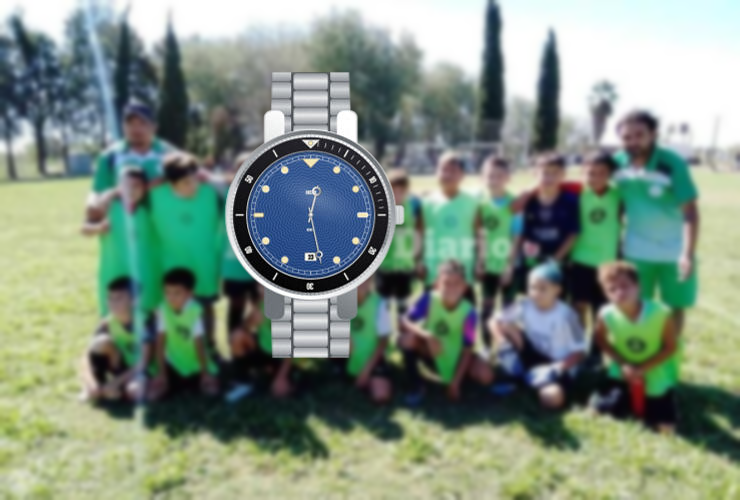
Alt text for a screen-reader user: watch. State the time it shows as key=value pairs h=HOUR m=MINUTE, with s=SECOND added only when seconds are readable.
h=12 m=28
